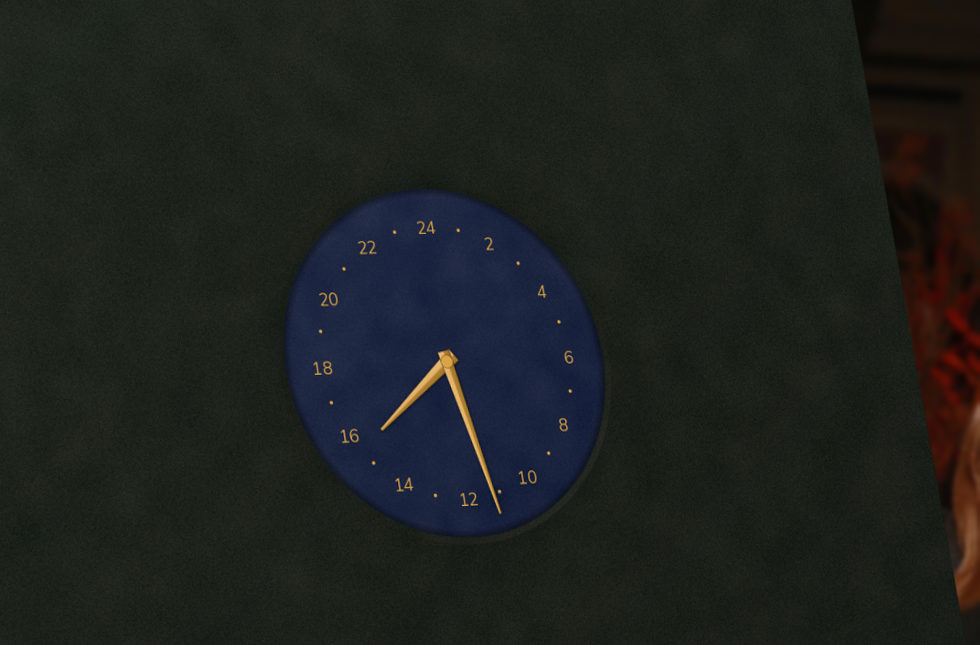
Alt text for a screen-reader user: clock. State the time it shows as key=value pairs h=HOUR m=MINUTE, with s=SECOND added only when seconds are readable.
h=15 m=28
